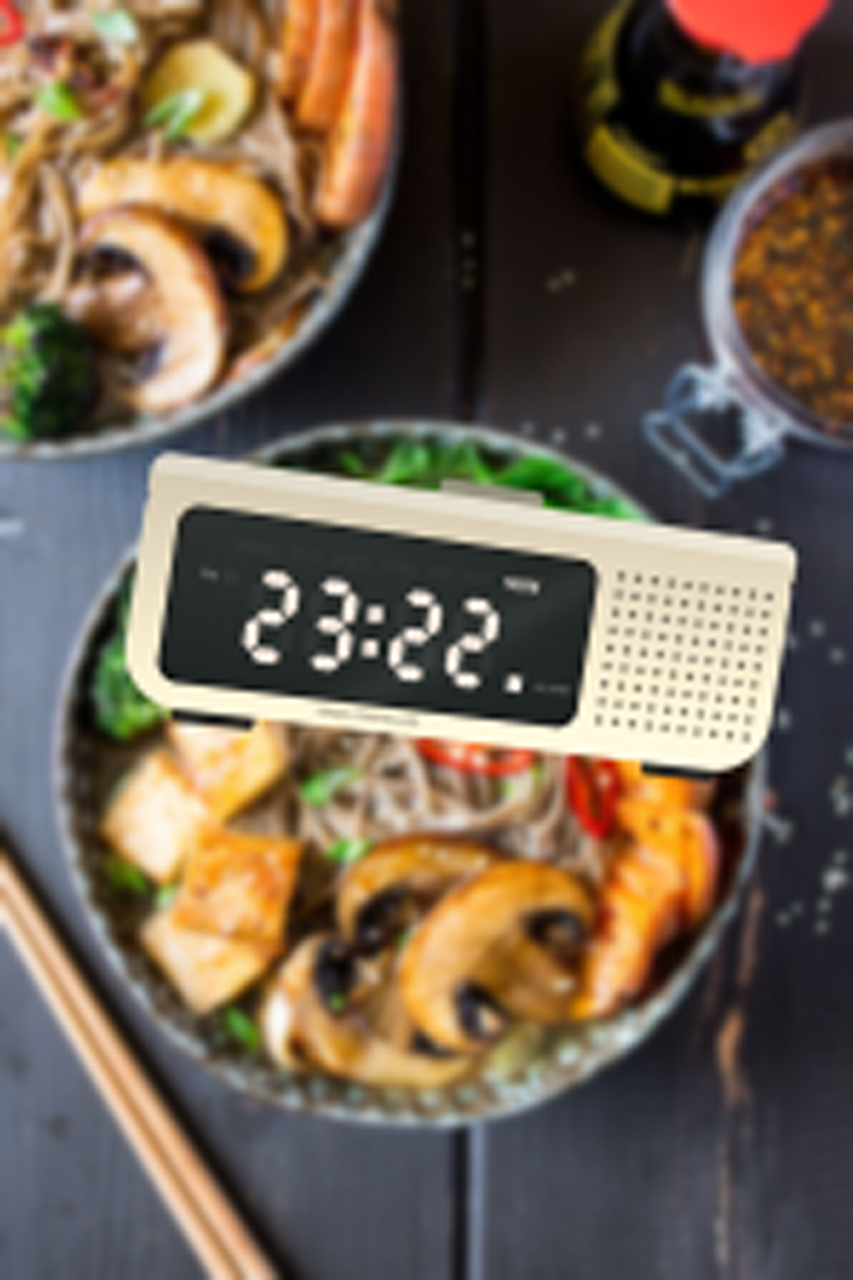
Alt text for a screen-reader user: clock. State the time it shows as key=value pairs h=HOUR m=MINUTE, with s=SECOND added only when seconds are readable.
h=23 m=22
